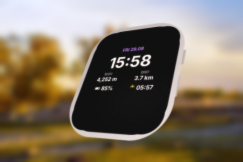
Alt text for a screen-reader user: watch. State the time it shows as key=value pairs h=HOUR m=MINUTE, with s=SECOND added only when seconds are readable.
h=15 m=58
